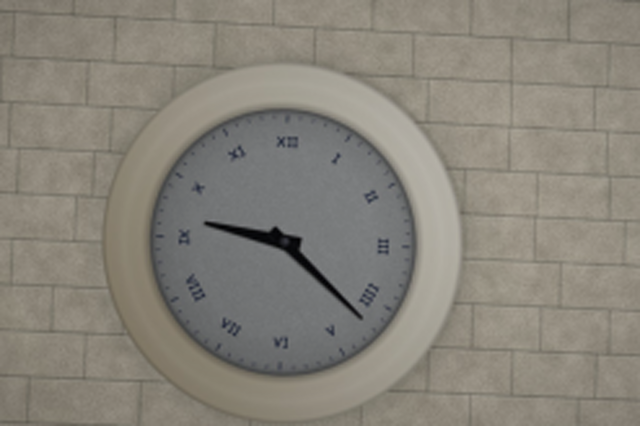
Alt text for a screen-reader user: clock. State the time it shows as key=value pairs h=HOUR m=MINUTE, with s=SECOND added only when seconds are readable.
h=9 m=22
